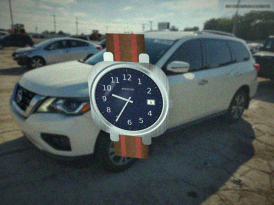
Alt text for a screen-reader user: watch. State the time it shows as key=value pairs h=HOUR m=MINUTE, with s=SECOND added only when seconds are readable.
h=9 m=35
